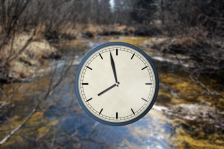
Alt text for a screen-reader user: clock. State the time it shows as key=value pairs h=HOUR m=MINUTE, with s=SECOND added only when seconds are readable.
h=7 m=58
